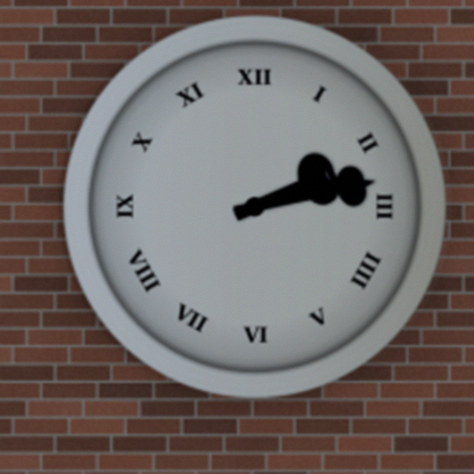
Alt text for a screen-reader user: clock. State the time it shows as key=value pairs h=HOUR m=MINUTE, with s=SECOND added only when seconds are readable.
h=2 m=13
